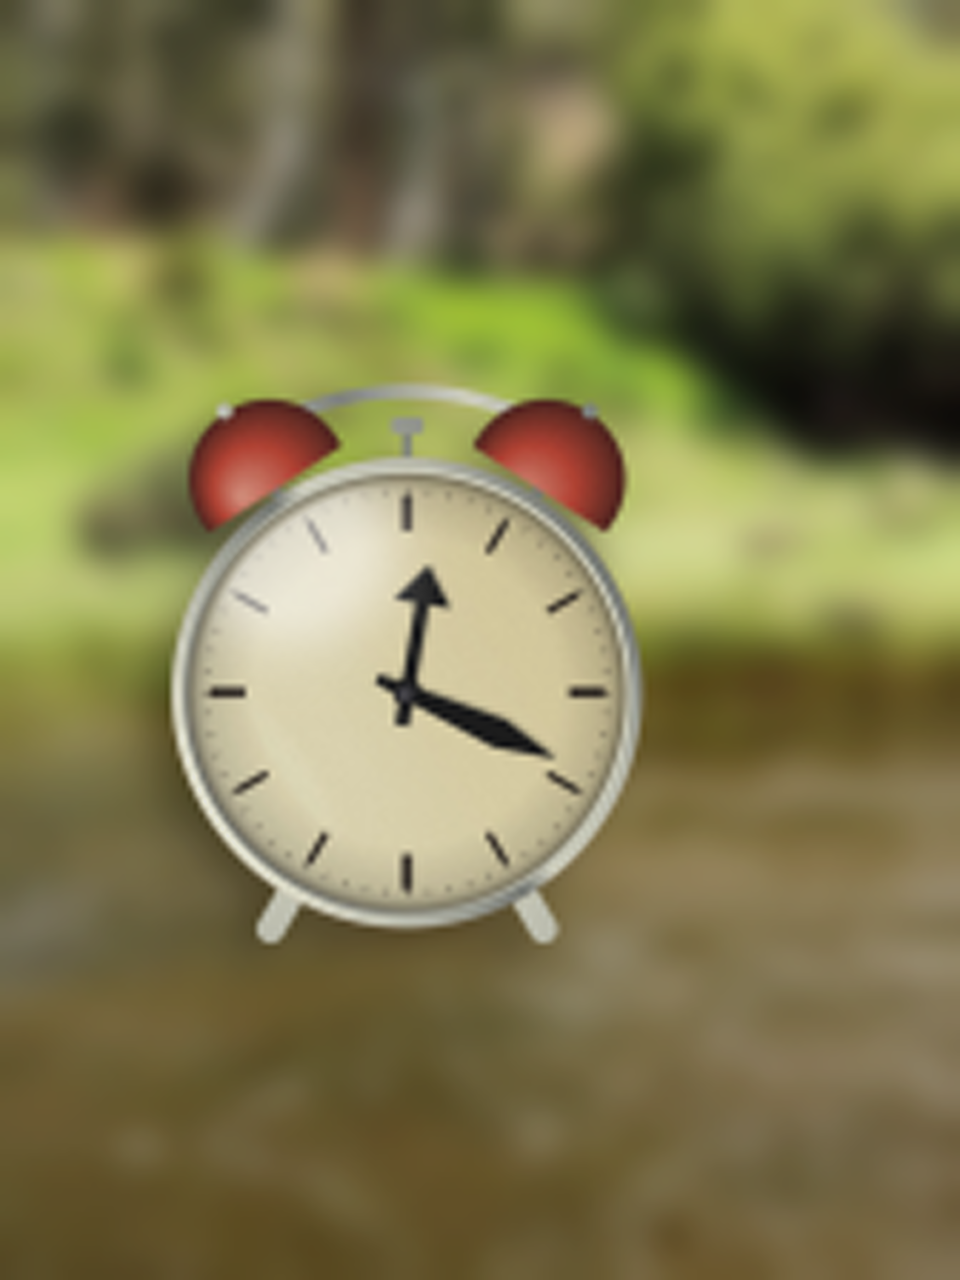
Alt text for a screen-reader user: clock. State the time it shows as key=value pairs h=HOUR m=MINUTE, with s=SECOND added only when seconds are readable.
h=12 m=19
